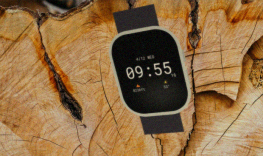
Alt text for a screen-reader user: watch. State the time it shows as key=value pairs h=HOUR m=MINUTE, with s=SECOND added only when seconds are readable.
h=9 m=55
